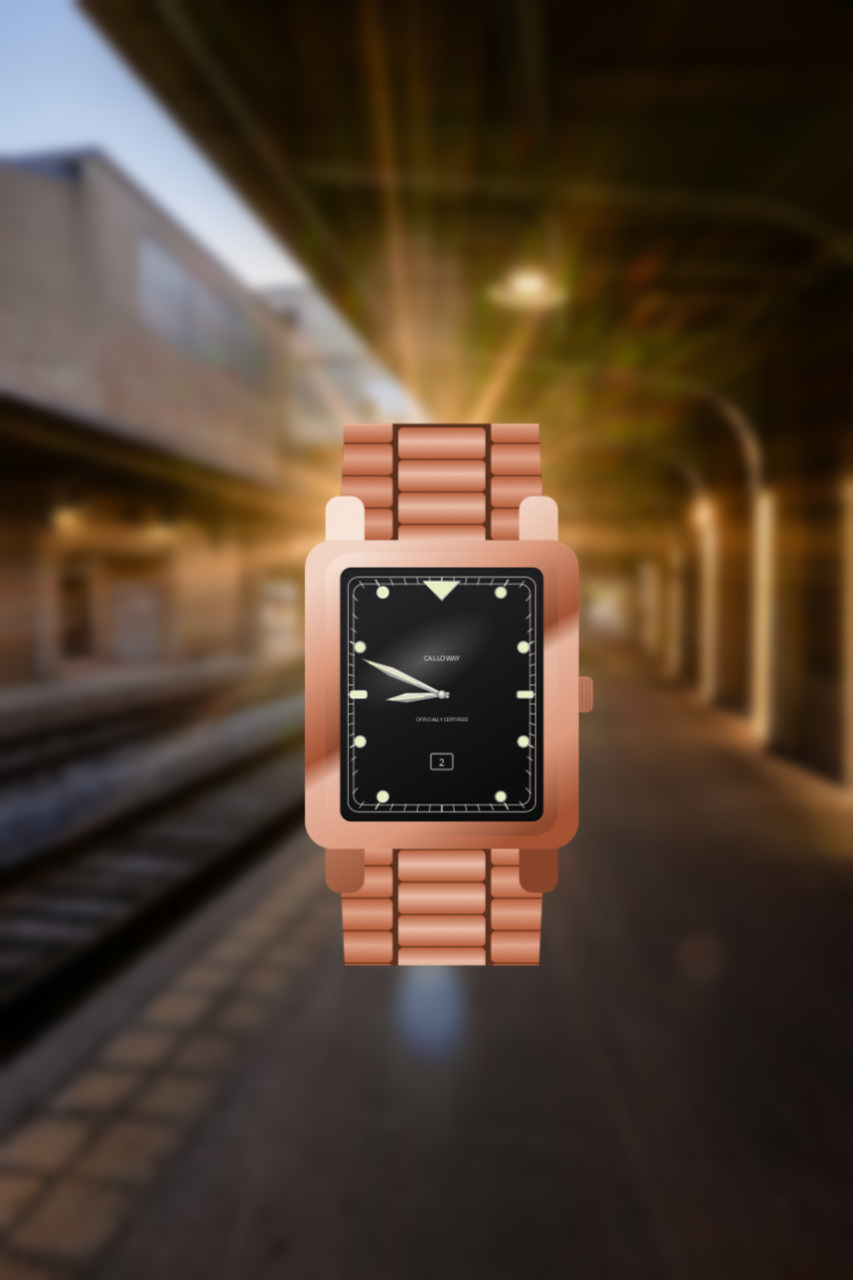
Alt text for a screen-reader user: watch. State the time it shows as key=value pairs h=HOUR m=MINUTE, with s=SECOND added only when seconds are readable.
h=8 m=49
